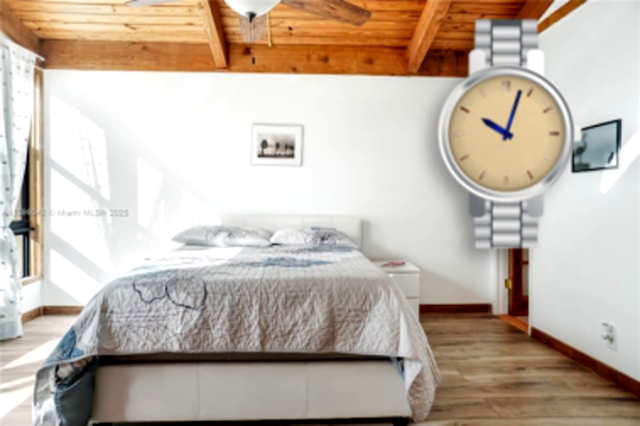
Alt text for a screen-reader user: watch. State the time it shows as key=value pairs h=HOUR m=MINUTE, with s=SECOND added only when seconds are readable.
h=10 m=3
